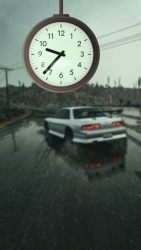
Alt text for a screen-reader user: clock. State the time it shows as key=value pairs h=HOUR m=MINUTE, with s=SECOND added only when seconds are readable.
h=9 m=37
